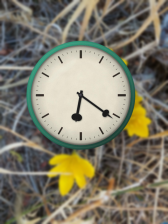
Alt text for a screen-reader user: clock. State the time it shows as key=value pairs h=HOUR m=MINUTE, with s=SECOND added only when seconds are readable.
h=6 m=21
